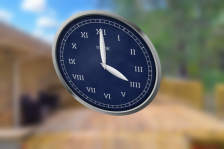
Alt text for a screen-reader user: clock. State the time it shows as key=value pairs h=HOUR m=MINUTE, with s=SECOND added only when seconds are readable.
h=4 m=0
